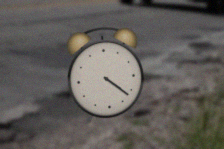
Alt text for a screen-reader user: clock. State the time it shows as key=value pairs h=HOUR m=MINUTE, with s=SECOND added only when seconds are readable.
h=4 m=22
